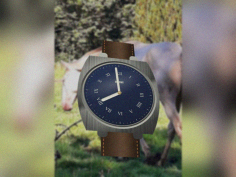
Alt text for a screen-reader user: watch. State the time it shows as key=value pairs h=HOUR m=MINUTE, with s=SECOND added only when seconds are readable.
h=7 m=59
